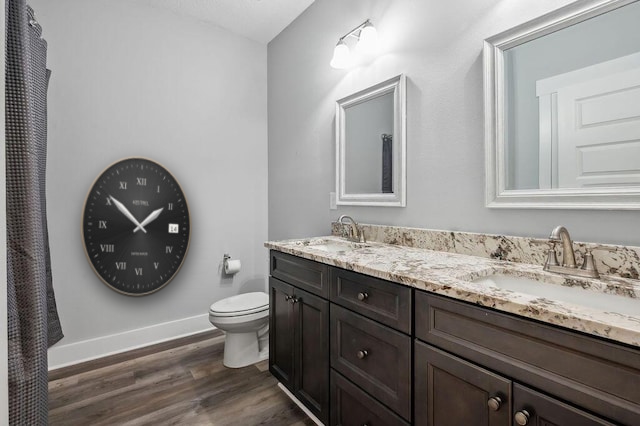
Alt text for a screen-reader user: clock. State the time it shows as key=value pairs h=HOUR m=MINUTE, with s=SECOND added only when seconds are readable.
h=1 m=51
